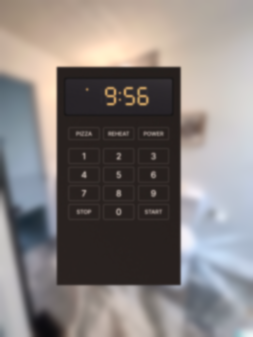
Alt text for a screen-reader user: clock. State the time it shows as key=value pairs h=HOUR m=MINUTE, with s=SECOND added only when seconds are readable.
h=9 m=56
